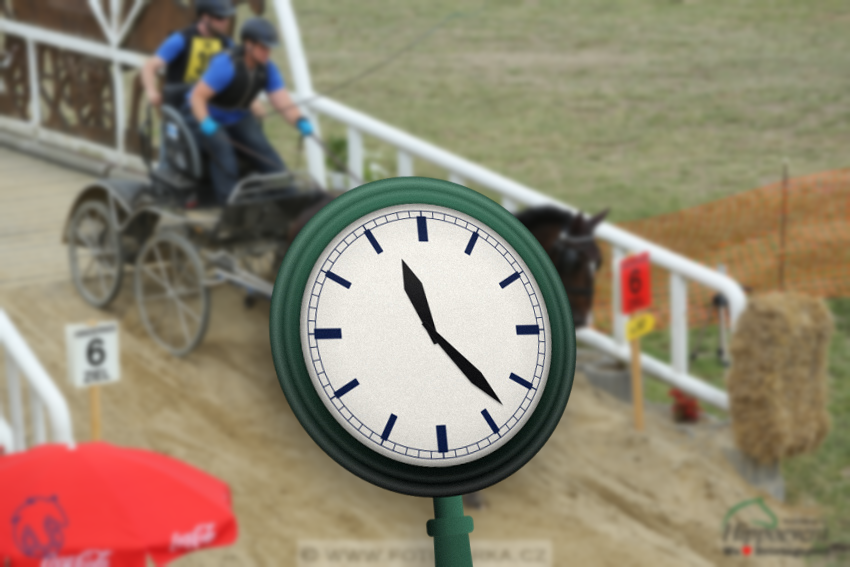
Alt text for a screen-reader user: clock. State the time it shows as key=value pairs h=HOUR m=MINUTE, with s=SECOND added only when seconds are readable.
h=11 m=23
